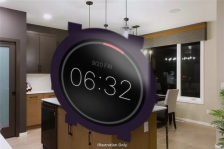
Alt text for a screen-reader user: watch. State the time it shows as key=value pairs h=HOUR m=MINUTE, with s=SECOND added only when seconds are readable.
h=6 m=32
